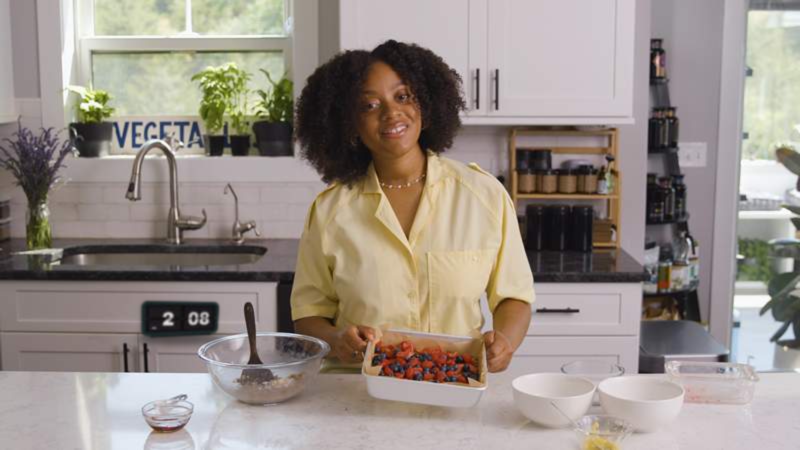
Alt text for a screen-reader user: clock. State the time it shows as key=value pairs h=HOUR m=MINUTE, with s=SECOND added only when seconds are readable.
h=2 m=8
